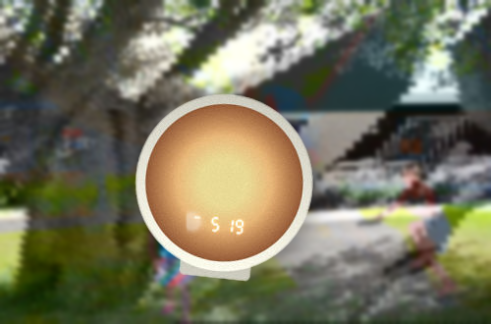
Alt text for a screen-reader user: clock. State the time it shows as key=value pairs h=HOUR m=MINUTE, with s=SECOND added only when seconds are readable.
h=5 m=19
